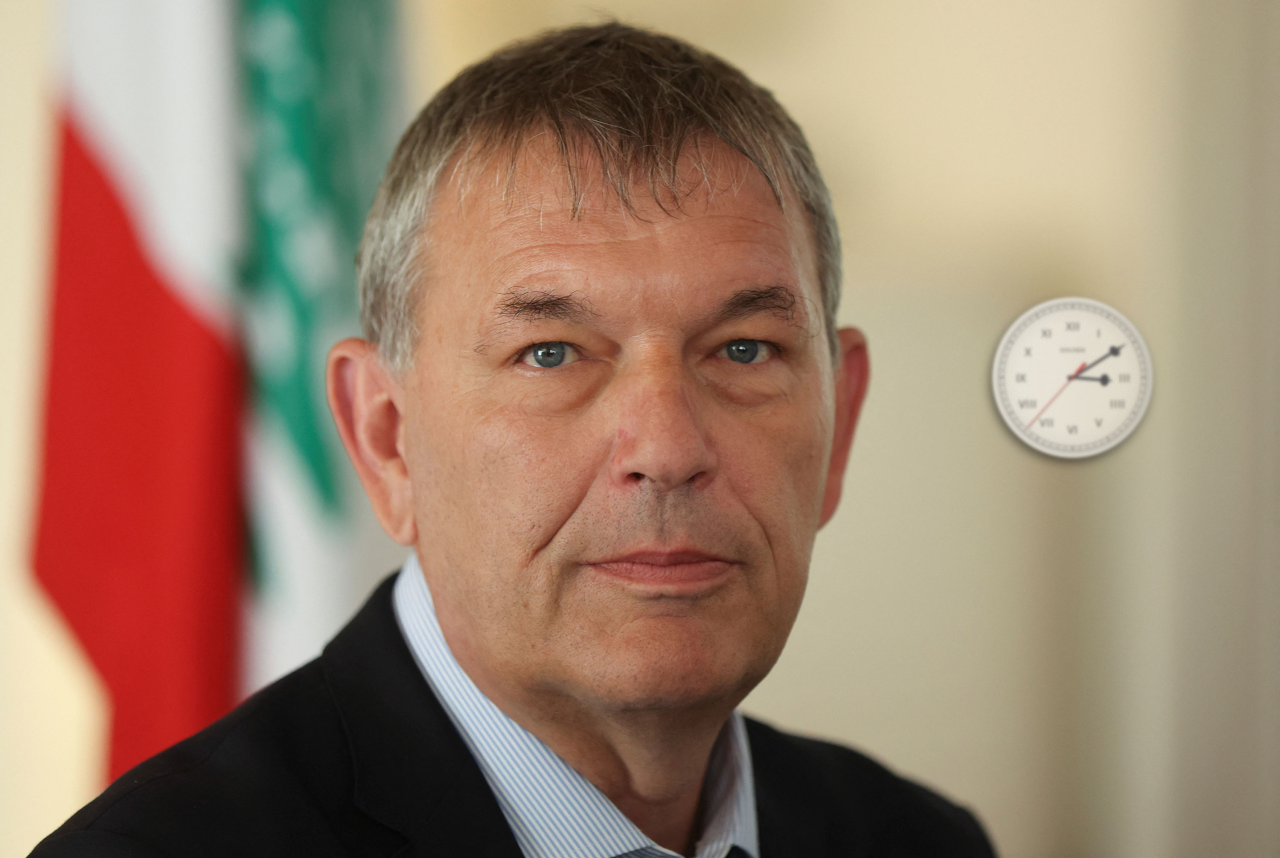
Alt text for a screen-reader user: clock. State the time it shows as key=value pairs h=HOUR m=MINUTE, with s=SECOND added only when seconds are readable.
h=3 m=9 s=37
